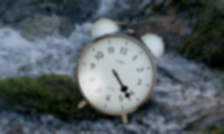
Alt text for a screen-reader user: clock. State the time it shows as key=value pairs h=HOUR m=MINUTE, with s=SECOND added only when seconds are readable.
h=4 m=22
